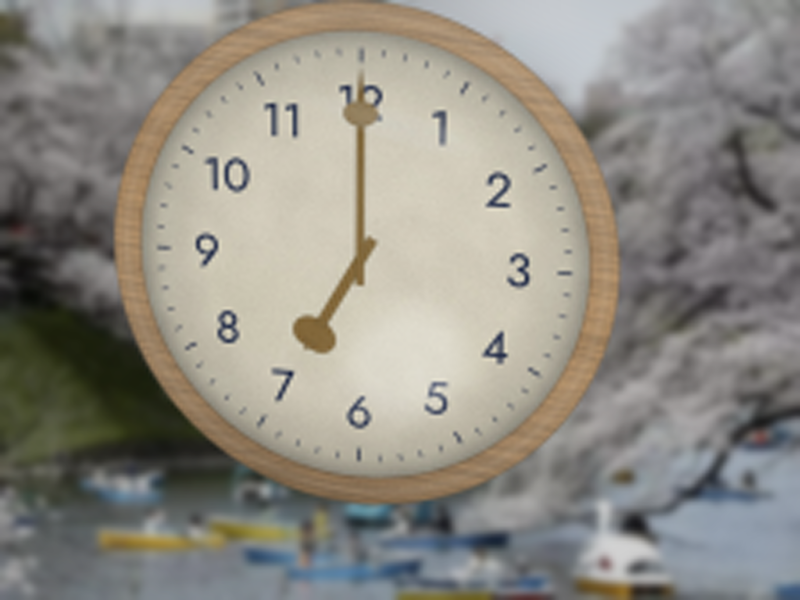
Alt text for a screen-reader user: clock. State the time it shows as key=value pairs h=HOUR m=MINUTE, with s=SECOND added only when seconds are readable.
h=7 m=0
